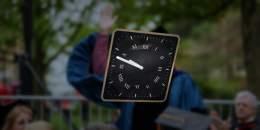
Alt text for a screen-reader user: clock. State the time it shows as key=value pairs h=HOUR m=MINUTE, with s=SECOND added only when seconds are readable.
h=9 m=48
